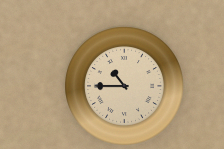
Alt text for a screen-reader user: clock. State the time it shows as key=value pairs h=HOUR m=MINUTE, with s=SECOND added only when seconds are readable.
h=10 m=45
